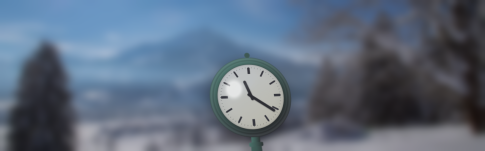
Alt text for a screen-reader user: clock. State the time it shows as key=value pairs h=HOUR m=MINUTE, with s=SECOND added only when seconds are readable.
h=11 m=21
